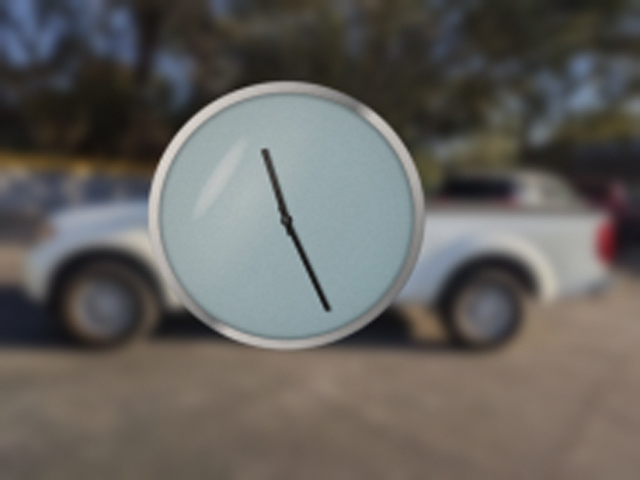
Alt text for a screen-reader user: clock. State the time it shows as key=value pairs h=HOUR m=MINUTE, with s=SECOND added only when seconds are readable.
h=11 m=26
